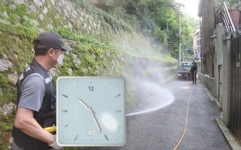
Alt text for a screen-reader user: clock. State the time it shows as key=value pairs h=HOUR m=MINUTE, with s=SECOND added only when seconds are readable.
h=10 m=26
